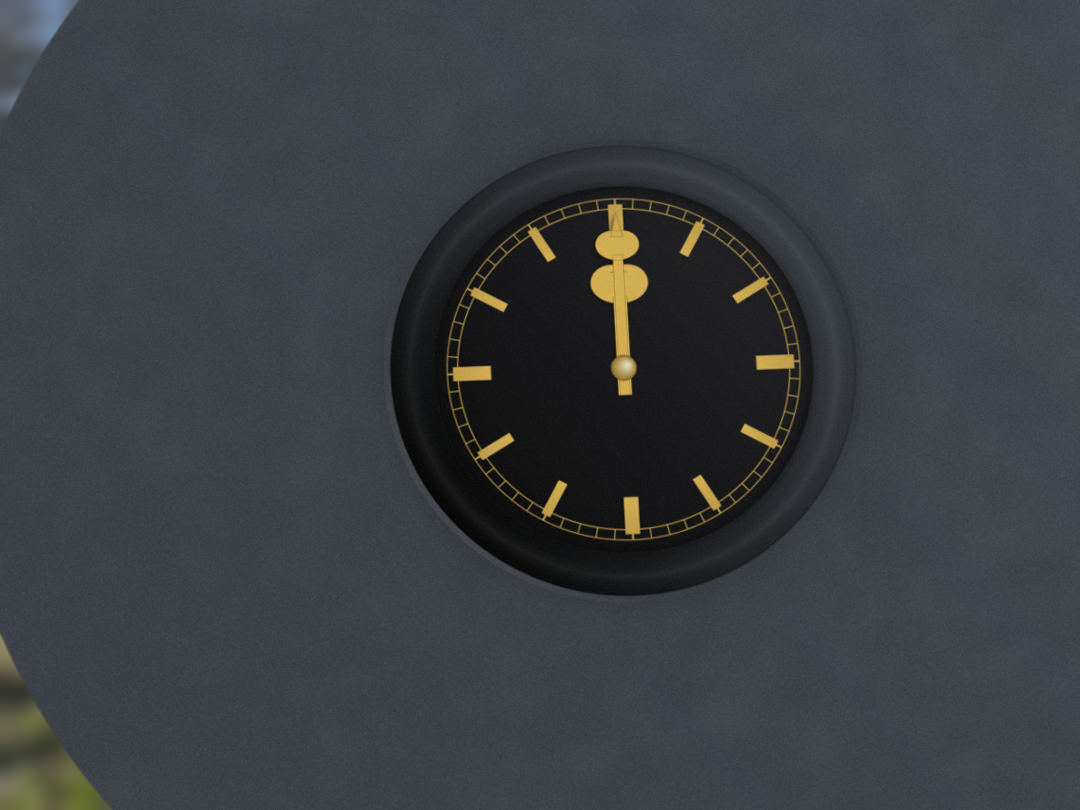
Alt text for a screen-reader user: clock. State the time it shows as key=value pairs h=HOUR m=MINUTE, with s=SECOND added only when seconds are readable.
h=12 m=0
